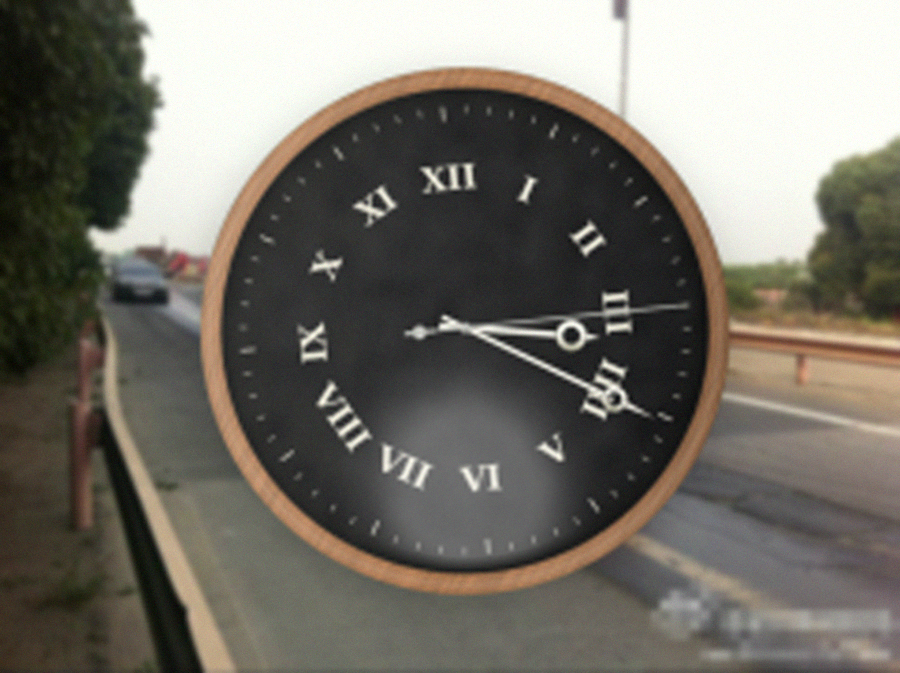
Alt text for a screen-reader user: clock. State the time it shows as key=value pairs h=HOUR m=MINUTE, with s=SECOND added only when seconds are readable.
h=3 m=20 s=15
